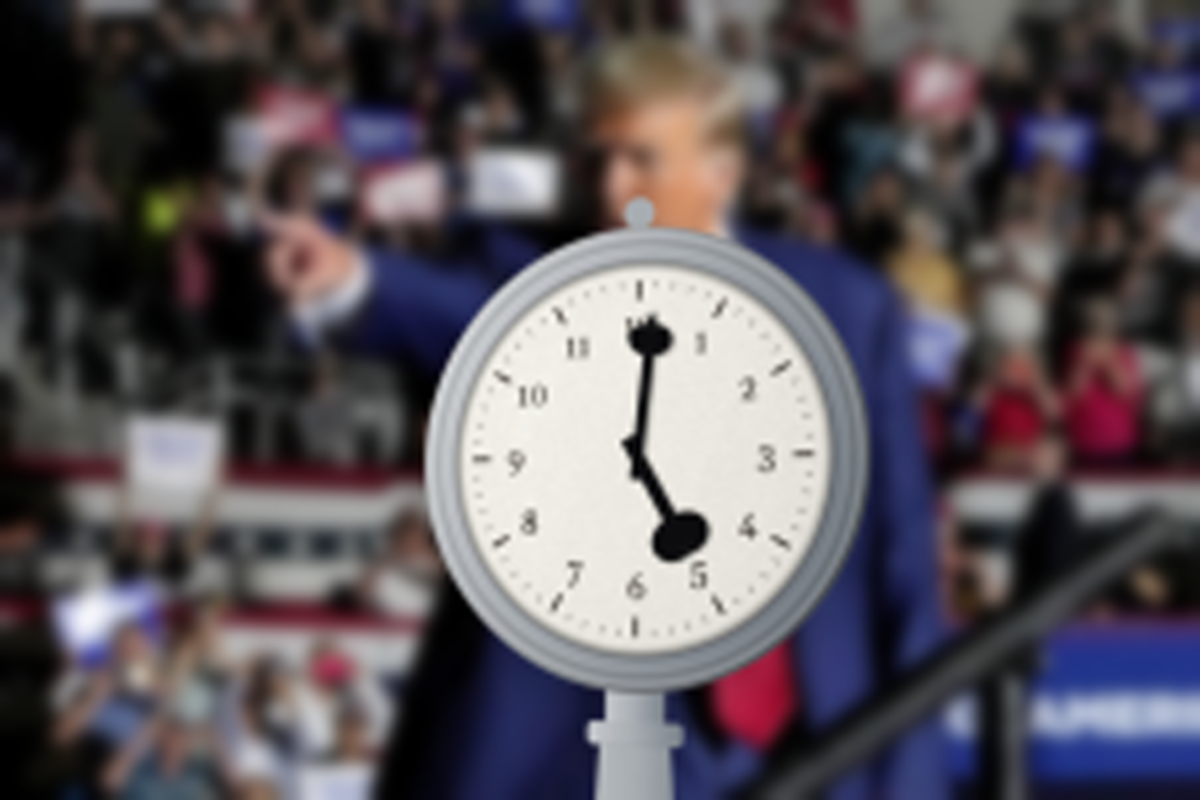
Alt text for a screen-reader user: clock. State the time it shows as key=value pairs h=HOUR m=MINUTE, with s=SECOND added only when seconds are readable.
h=5 m=1
